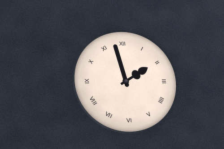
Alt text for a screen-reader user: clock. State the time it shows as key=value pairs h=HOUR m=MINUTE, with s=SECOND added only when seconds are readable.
h=1 m=58
